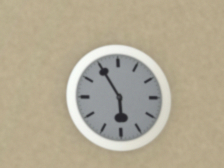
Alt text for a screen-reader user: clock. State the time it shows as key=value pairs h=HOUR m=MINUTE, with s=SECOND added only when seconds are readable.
h=5 m=55
